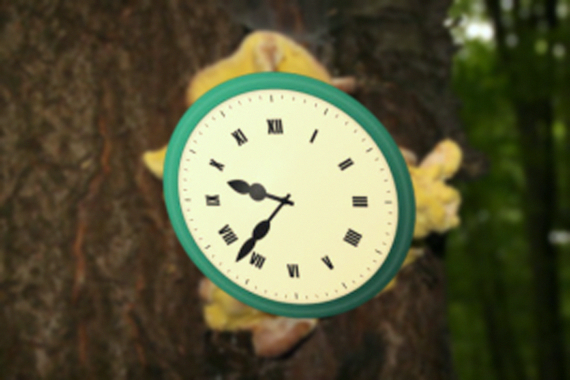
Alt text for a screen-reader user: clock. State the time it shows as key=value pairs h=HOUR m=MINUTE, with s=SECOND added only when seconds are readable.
h=9 m=37
